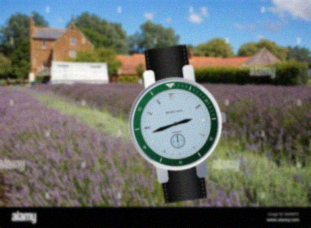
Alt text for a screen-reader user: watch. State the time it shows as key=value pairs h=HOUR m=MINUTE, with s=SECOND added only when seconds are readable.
h=2 m=43
